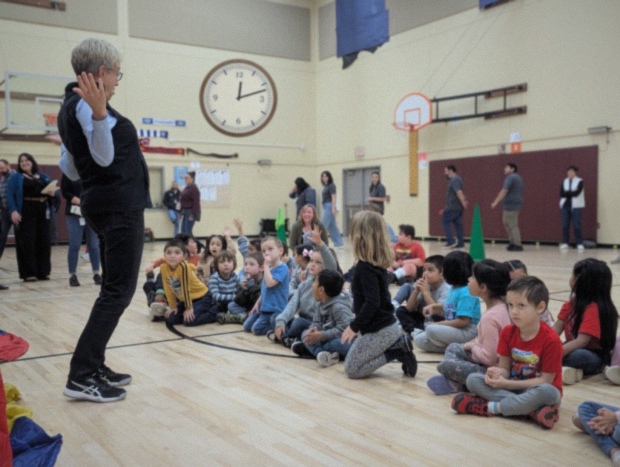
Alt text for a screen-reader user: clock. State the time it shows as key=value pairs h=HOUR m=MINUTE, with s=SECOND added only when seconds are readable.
h=12 m=12
